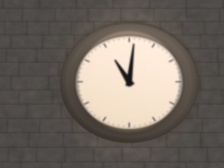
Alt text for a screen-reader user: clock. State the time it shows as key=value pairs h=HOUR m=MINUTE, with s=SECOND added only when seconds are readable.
h=11 m=1
